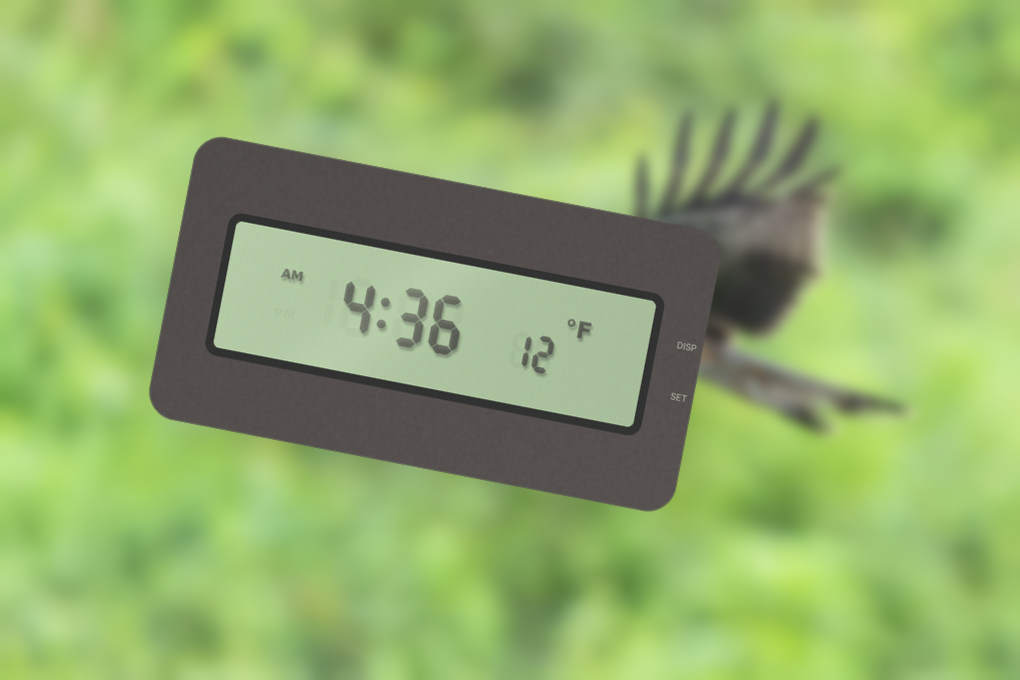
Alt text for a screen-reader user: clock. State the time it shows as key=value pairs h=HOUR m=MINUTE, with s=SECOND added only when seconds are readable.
h=4 m=36
